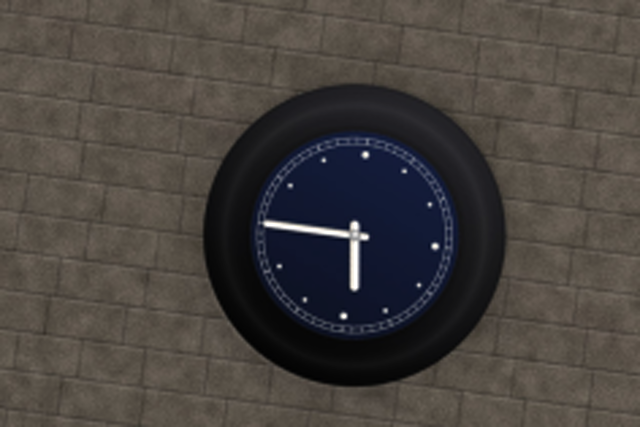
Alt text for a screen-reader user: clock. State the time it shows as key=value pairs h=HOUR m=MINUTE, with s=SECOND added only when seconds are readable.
h=5 m=45
